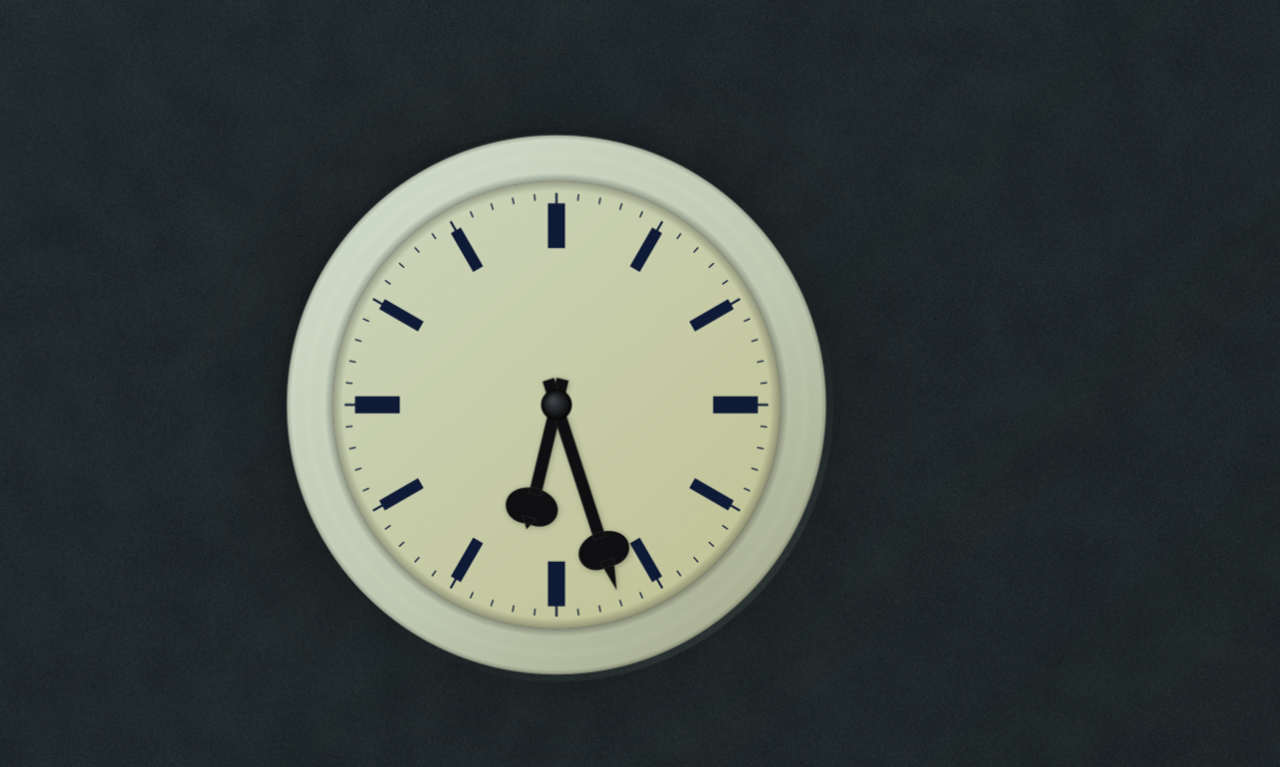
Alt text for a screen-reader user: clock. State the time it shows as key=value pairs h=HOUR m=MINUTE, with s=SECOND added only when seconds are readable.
h=6 m=27
